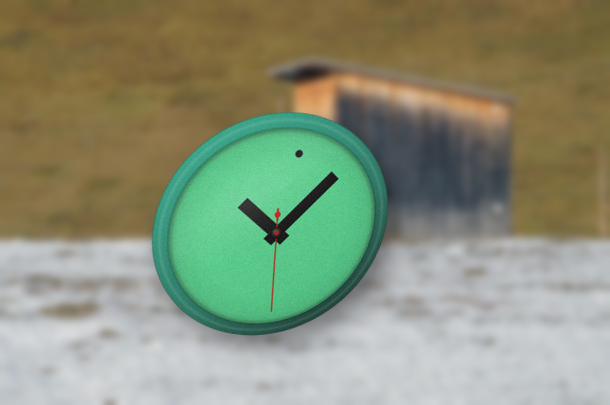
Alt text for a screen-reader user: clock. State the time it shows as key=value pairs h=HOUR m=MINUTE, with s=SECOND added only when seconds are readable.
h=10 m=5 s=28
